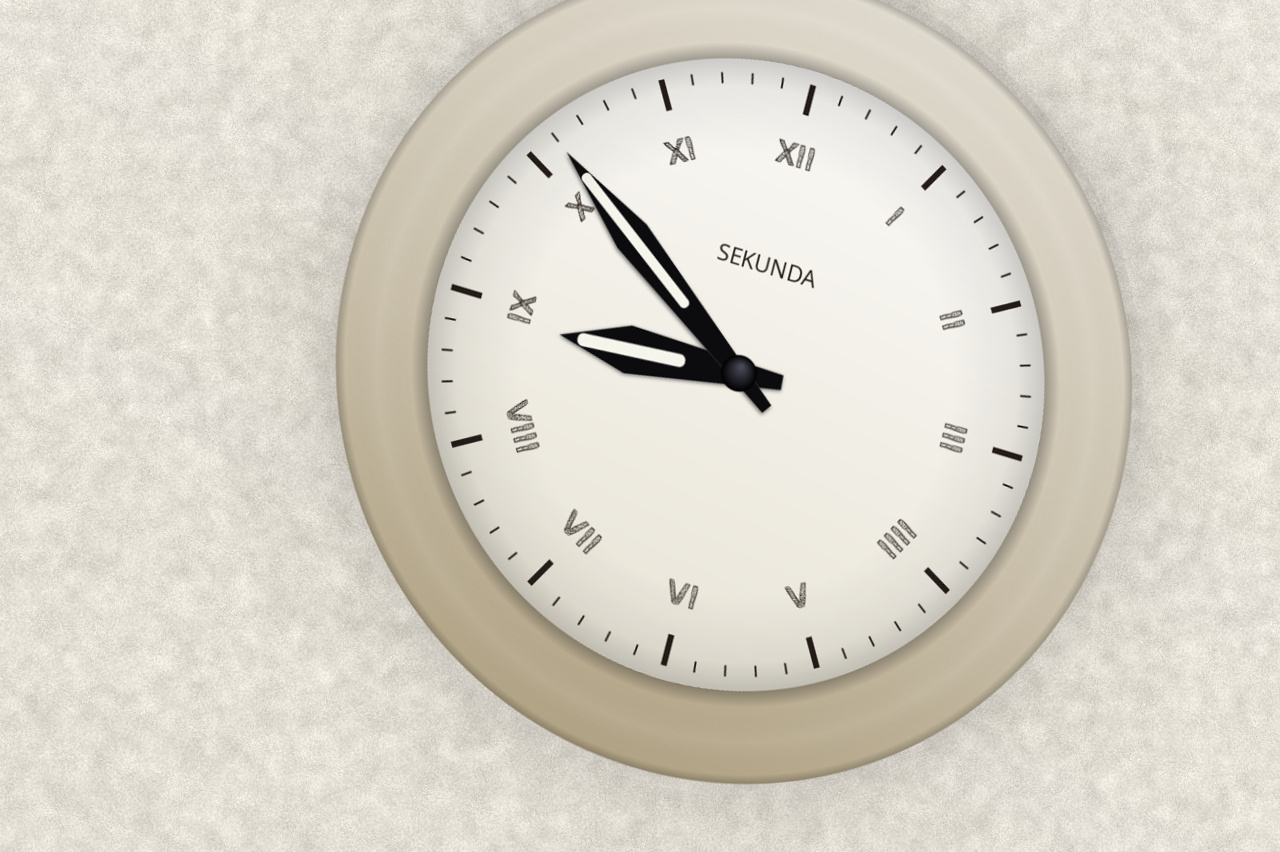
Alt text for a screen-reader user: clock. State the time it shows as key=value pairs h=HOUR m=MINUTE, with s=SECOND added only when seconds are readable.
h=8 m=51
